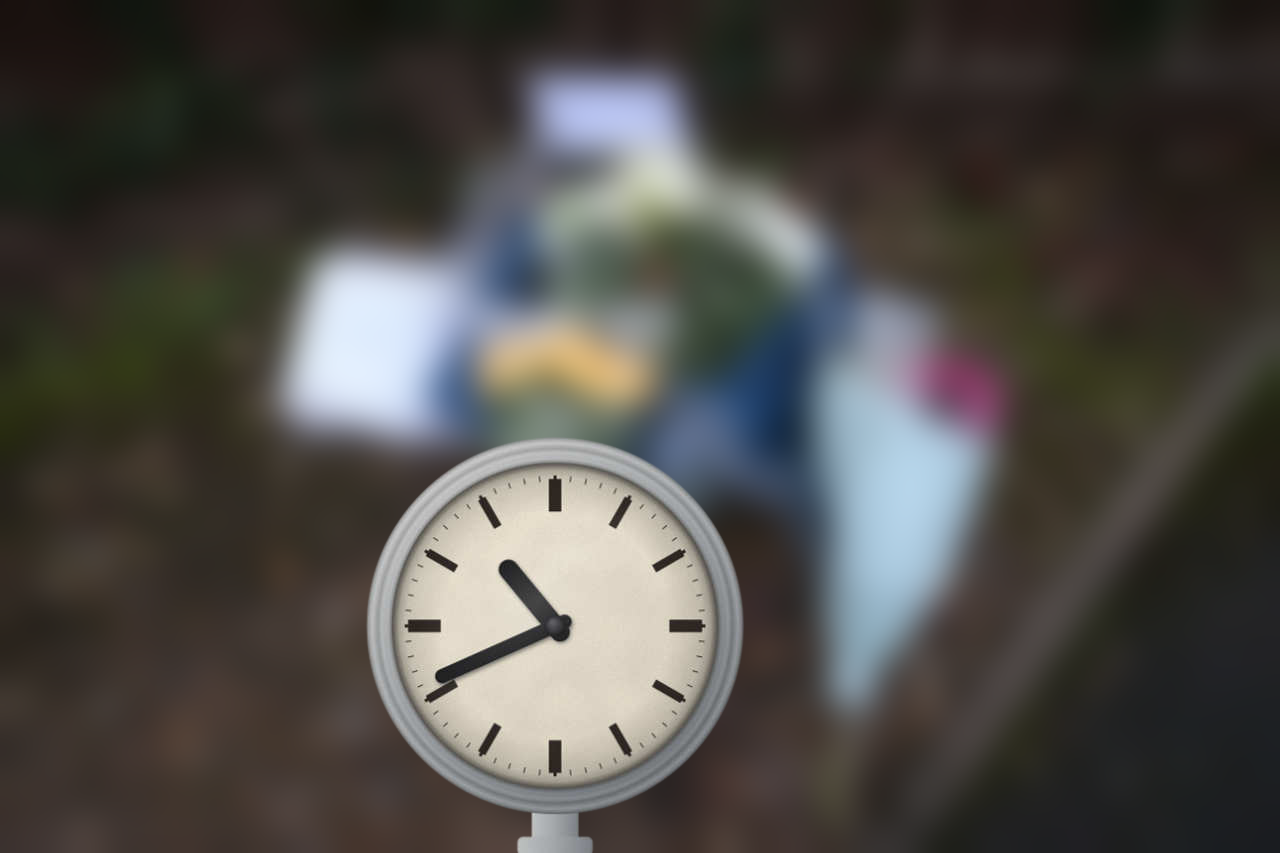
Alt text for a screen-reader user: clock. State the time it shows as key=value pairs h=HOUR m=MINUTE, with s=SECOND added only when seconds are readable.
h=10 m=41
